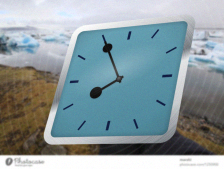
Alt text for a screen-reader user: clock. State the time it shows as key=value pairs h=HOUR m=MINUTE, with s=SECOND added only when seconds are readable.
h=7 m=55
